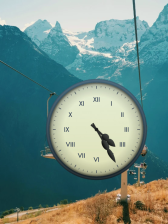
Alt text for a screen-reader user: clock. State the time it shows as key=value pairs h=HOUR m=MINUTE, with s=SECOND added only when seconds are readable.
h=4 m=25
